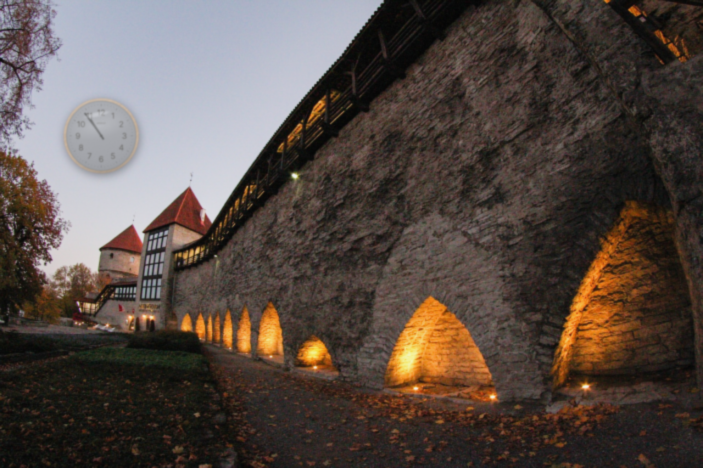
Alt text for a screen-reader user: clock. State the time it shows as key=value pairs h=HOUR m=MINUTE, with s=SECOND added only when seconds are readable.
h=10 m=54
